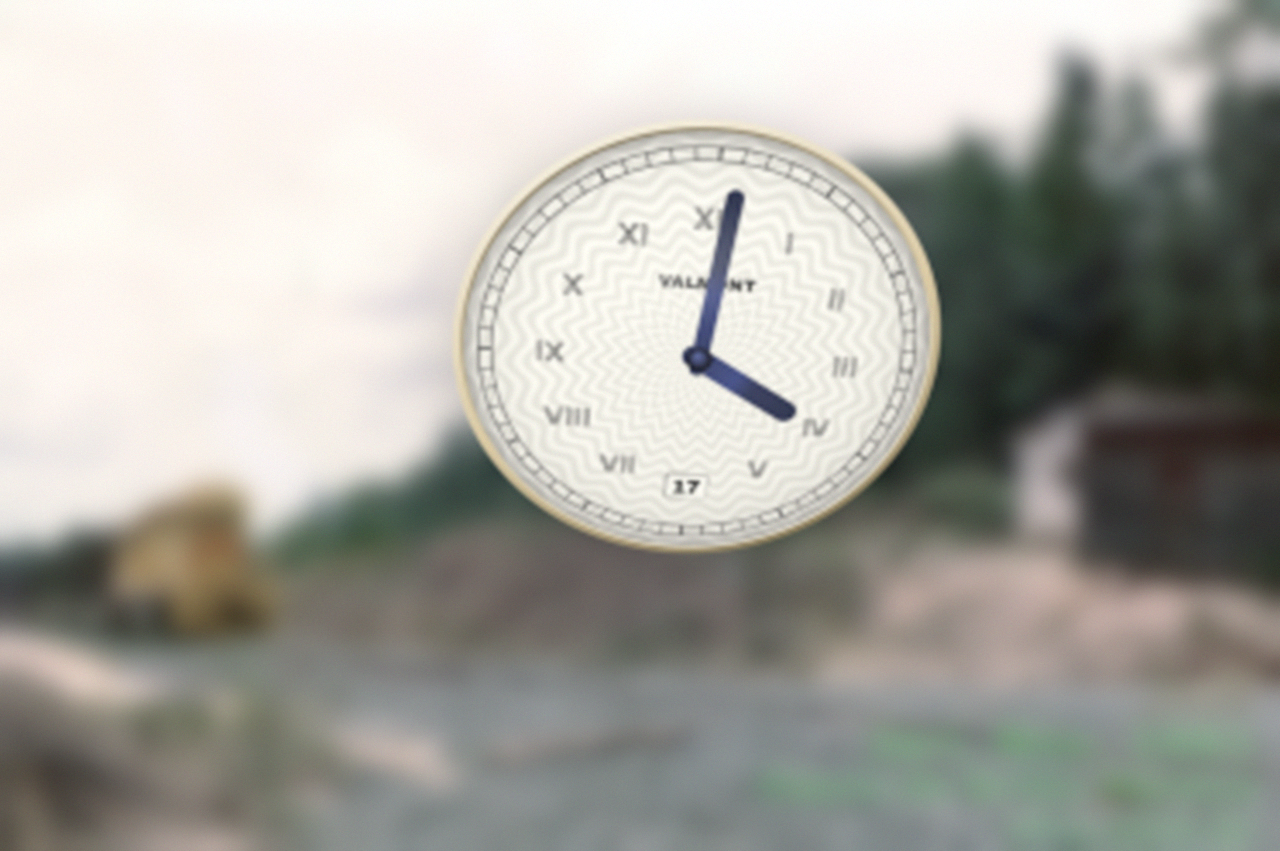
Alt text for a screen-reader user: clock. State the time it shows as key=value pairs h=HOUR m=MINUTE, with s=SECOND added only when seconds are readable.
h=4 m=1
